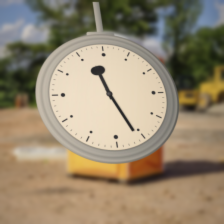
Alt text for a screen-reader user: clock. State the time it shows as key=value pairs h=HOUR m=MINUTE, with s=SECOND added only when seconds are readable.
h=11 m=26
